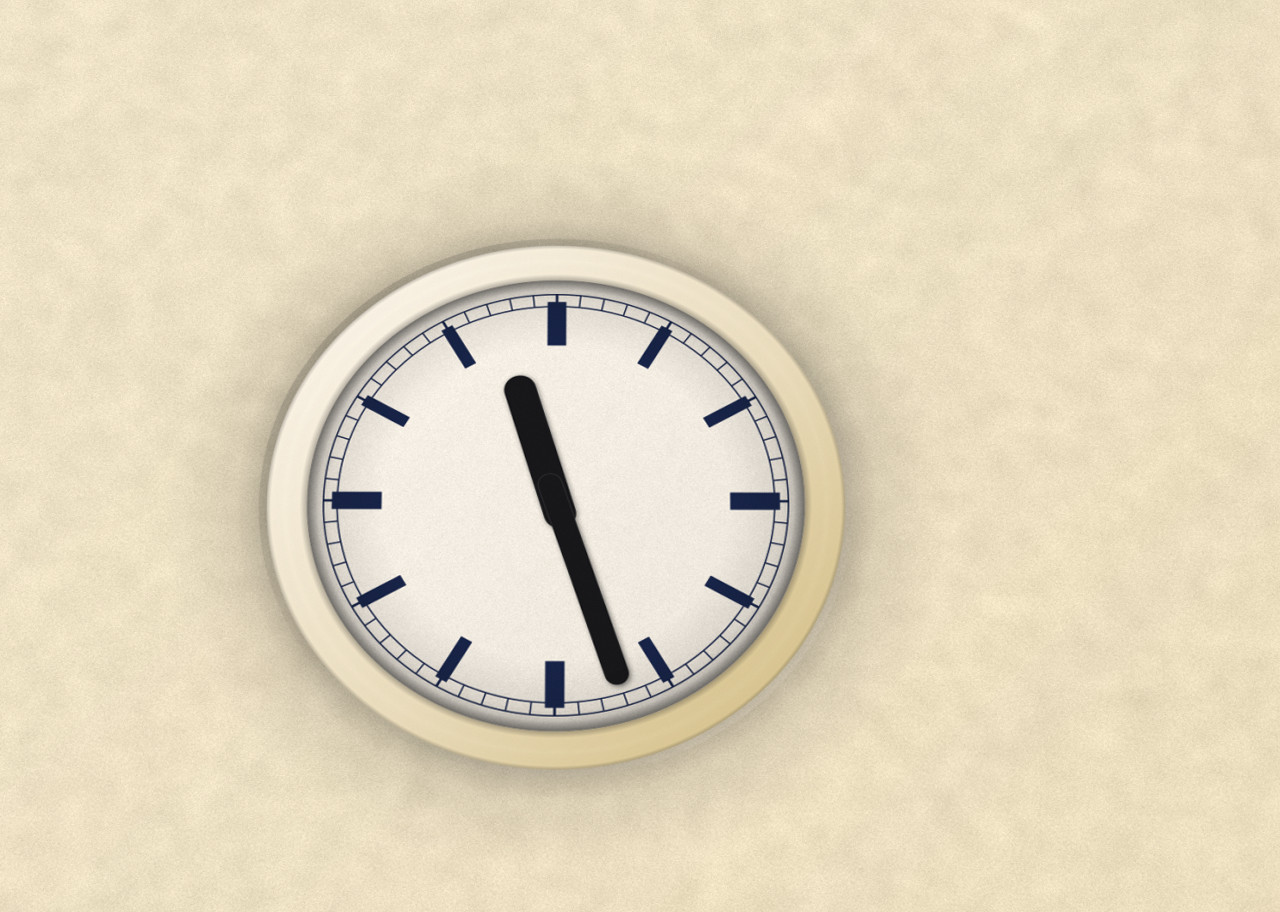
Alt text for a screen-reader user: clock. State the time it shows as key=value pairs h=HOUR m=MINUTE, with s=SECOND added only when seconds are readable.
h=11 m=27
